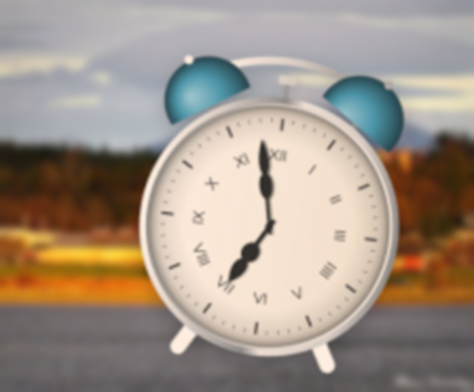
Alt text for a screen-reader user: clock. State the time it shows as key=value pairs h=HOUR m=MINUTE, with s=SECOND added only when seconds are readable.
h=6 m=58
